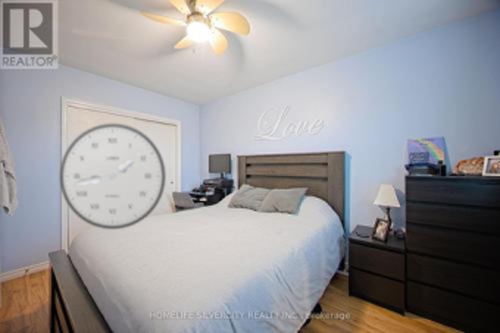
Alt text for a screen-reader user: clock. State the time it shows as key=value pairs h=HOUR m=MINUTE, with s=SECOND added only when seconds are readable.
h=1 m=43
